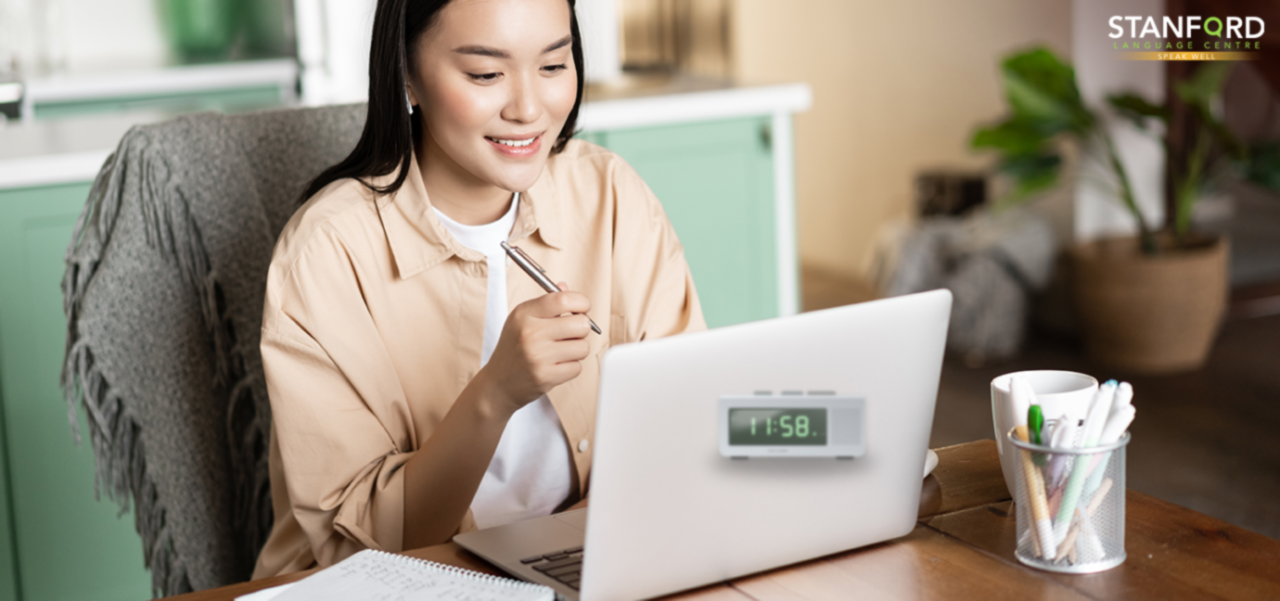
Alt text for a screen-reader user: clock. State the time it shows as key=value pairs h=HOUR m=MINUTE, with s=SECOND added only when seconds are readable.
h=11 m=58
